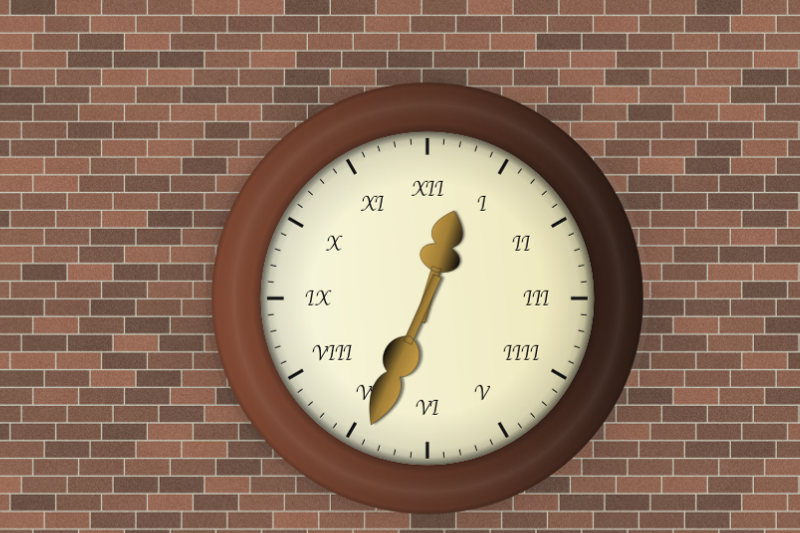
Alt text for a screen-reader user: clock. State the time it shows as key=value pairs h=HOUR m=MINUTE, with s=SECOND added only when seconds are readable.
h=12 m=34
